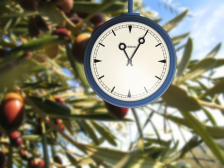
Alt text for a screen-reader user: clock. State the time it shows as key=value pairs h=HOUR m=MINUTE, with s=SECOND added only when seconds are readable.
h=11 m=5
